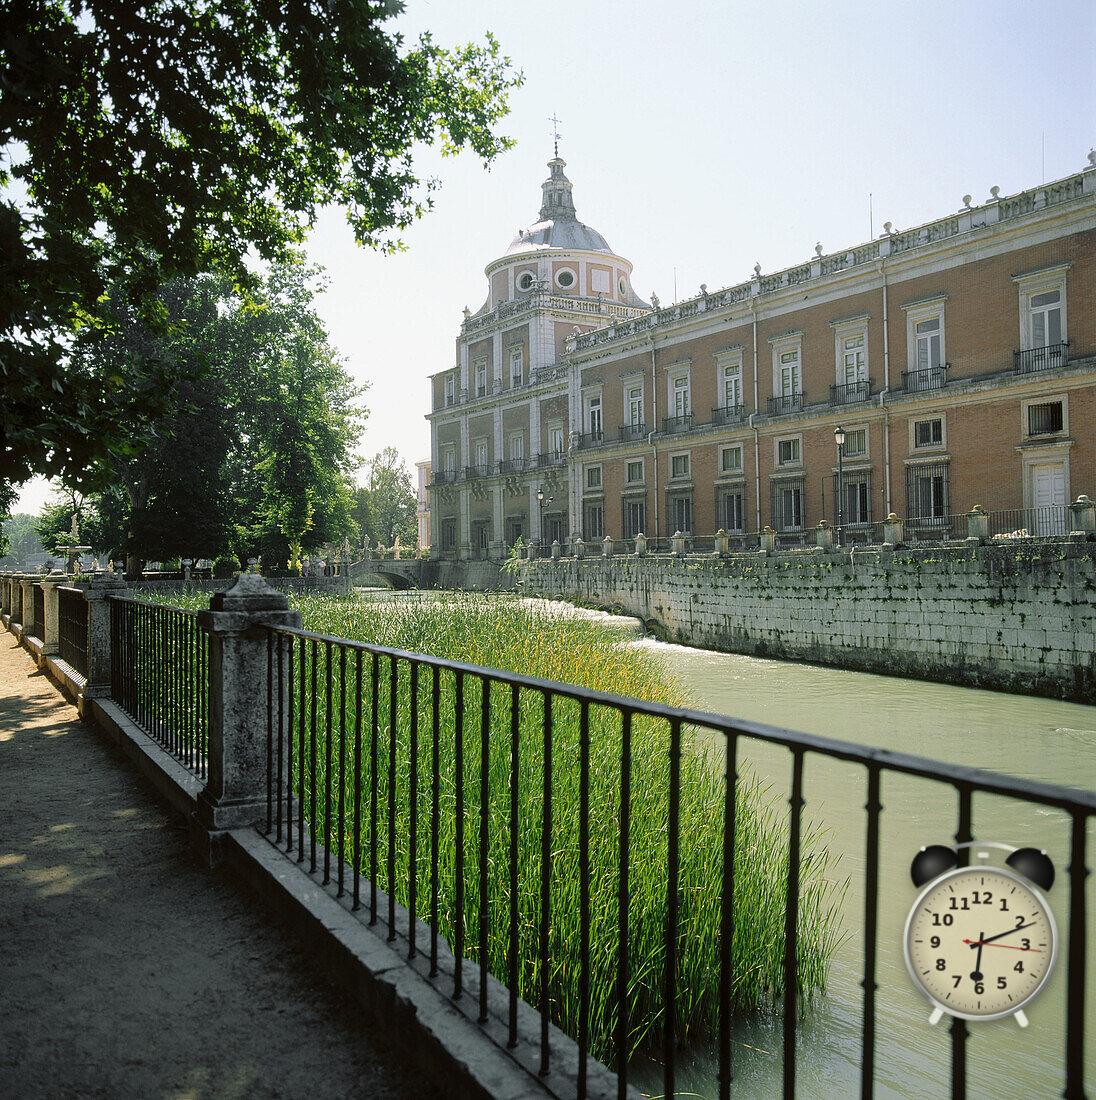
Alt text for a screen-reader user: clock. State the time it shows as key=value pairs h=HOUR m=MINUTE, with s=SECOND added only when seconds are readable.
h=6 m=11 s=16
